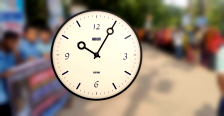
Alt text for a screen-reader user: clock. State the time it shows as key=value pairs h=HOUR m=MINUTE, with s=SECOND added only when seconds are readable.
h=10 m=5
